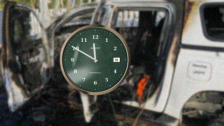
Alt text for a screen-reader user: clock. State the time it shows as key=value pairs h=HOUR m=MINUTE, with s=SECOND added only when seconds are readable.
h=11 m=50
